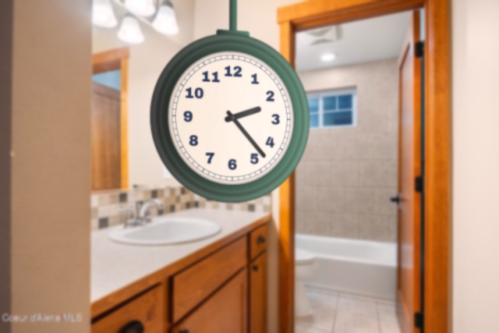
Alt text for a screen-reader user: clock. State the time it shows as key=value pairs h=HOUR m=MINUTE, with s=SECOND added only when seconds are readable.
h=2 m=23
